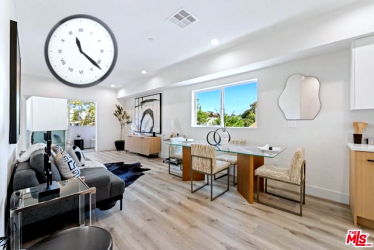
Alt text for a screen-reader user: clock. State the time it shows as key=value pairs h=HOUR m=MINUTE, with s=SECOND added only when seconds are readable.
h=11 m=22
